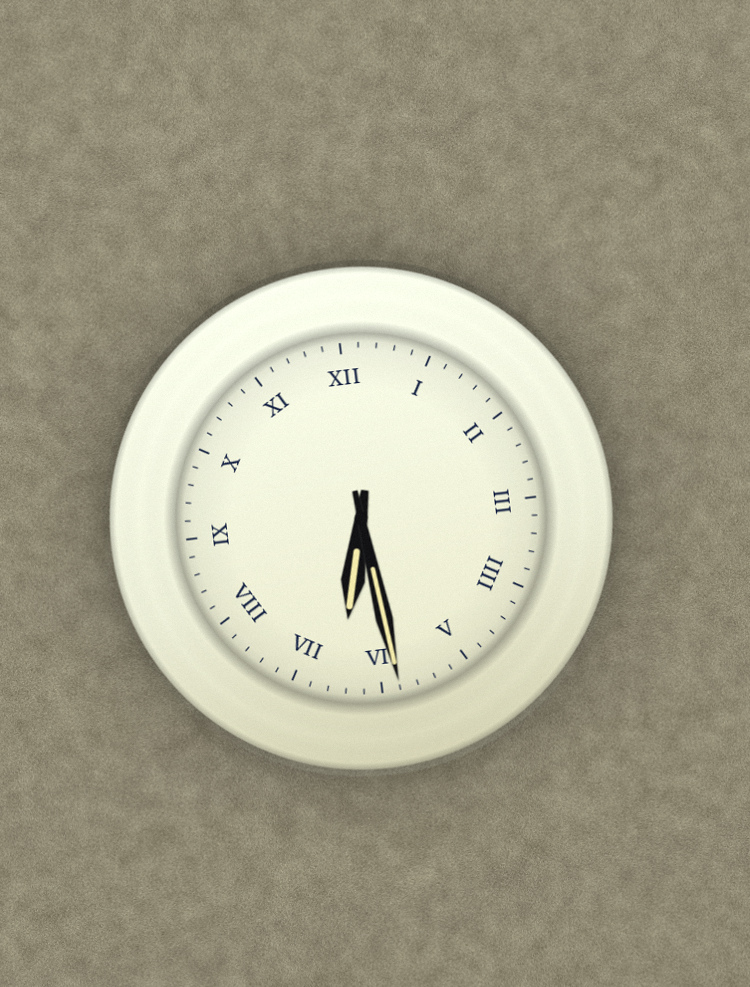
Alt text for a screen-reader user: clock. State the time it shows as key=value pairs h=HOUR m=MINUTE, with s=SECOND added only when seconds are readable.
h=6 m=29
